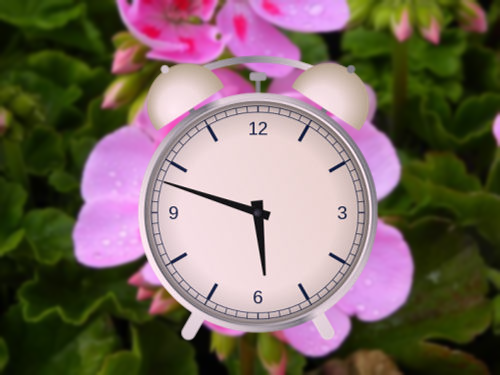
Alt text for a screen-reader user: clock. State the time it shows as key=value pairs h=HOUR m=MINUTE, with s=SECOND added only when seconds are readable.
h=5 m=48
